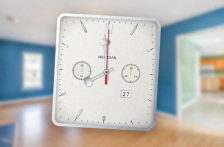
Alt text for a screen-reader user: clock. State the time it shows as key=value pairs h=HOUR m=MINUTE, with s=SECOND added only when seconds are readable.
h=7 m=59
